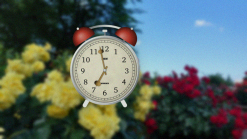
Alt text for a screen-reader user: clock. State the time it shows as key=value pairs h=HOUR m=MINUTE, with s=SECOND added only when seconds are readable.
h=6 m=58
